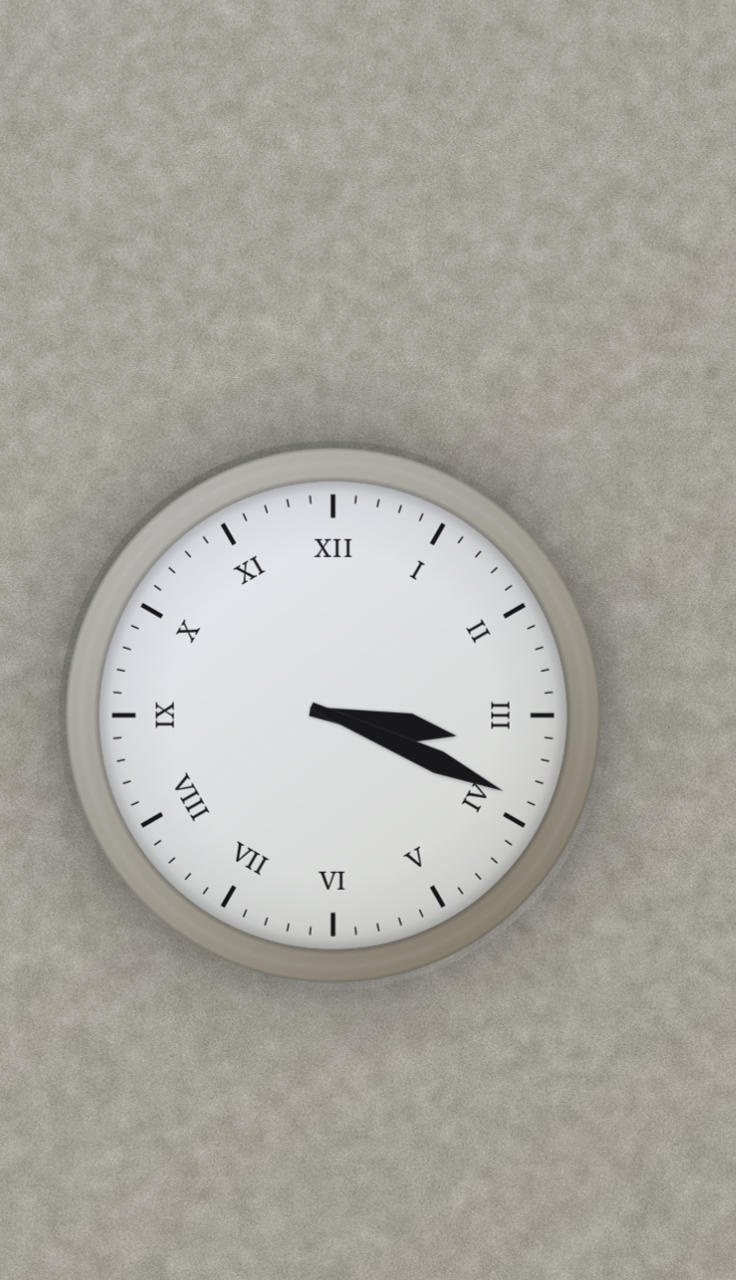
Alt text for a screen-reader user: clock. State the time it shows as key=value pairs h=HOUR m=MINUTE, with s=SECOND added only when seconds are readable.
h=3 m=19
